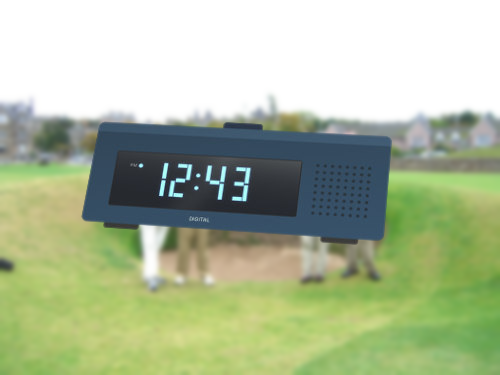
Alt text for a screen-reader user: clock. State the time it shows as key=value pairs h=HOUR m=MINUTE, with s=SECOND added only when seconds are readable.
h=12 m=43
